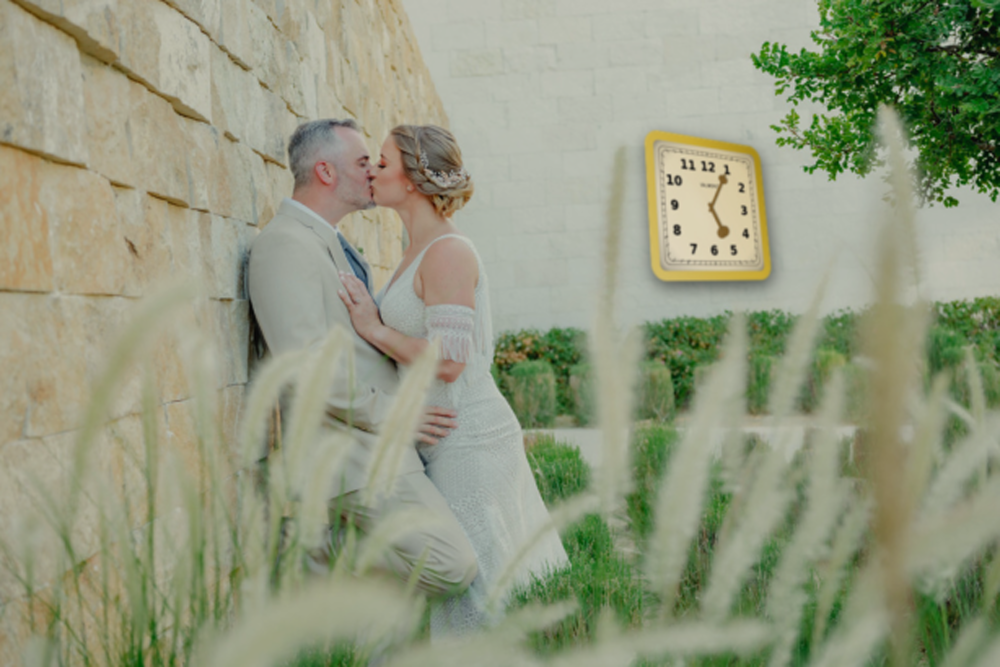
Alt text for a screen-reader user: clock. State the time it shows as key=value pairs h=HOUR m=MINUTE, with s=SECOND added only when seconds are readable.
h=5 m=5
